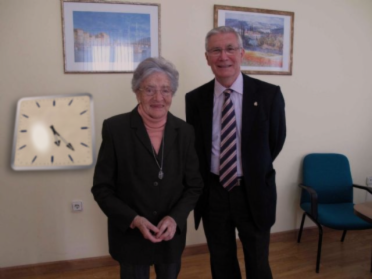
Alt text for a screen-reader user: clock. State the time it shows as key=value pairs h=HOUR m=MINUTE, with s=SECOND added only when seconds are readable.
h=5 m=23
